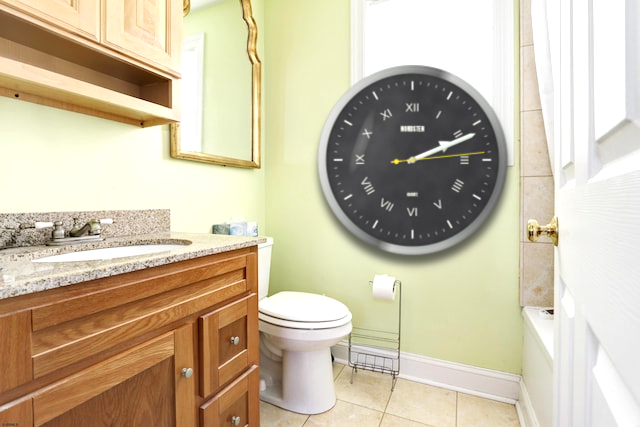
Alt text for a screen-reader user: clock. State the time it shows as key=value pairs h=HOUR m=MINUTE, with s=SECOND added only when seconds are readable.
h=2 m=11 s=14
